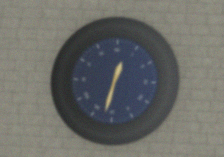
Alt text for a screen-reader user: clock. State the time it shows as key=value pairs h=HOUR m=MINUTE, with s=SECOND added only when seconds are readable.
h=12 m=32
